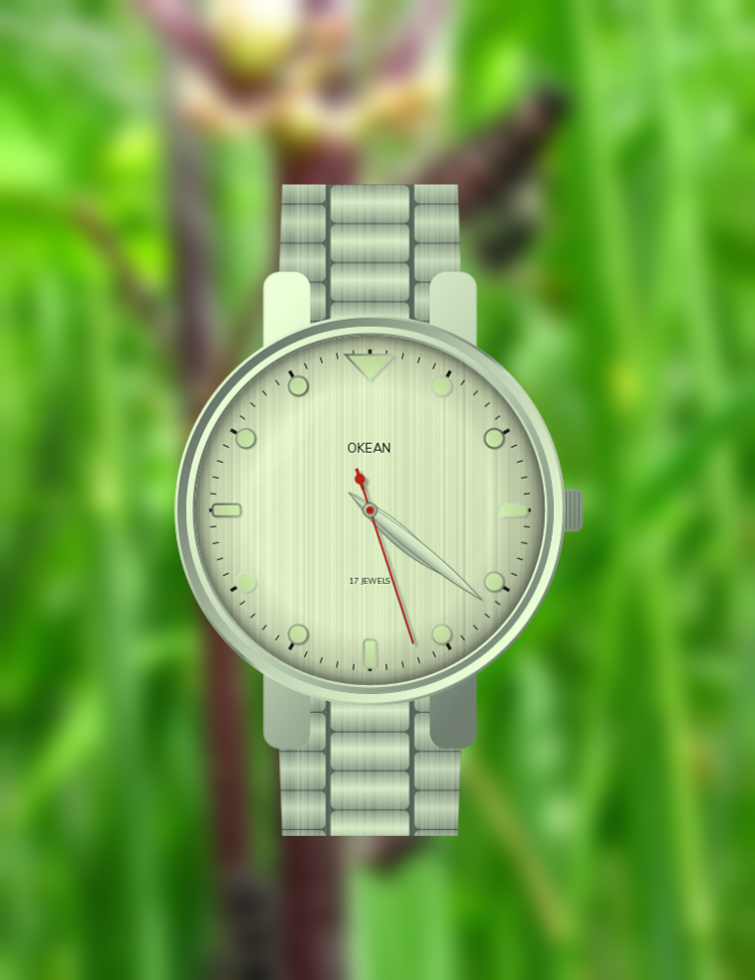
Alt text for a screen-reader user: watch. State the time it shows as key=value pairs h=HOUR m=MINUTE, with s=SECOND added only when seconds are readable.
h=4 m=21 s=27
